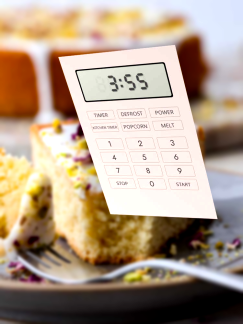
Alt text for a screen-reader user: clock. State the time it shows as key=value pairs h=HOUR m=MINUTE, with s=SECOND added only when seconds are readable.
h=3 m=55
